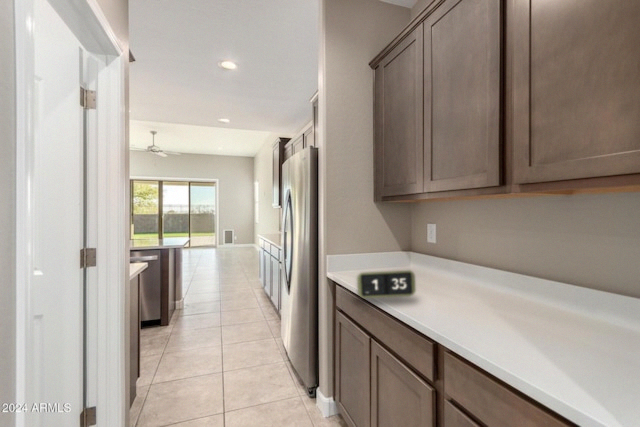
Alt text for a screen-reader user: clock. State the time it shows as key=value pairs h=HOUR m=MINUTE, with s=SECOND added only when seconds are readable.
h=1 m=35
